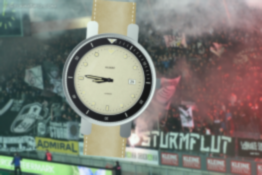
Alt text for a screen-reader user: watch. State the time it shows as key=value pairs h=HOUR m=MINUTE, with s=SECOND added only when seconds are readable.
h=8 m=46
